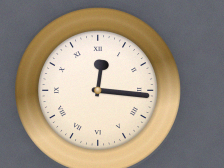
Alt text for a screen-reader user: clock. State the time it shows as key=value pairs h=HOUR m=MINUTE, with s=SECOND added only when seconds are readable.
h=12 m=16
